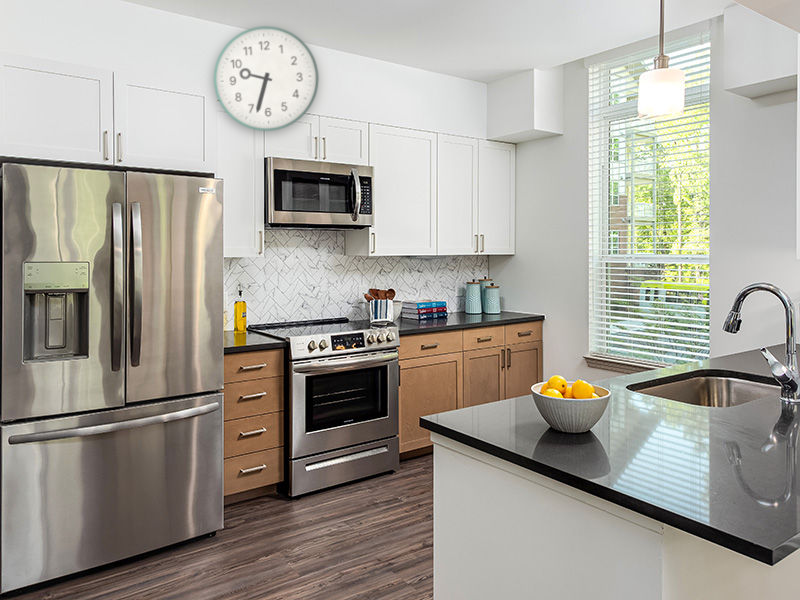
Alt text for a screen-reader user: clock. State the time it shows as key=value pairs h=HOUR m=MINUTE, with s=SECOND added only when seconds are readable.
h=9 m=33
